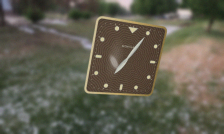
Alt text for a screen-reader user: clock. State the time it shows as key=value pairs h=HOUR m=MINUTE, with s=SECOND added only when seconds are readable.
h=7 m=5
